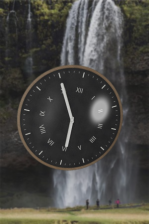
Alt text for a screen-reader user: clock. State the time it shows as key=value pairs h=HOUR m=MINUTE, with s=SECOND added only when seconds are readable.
h=5 m=55
